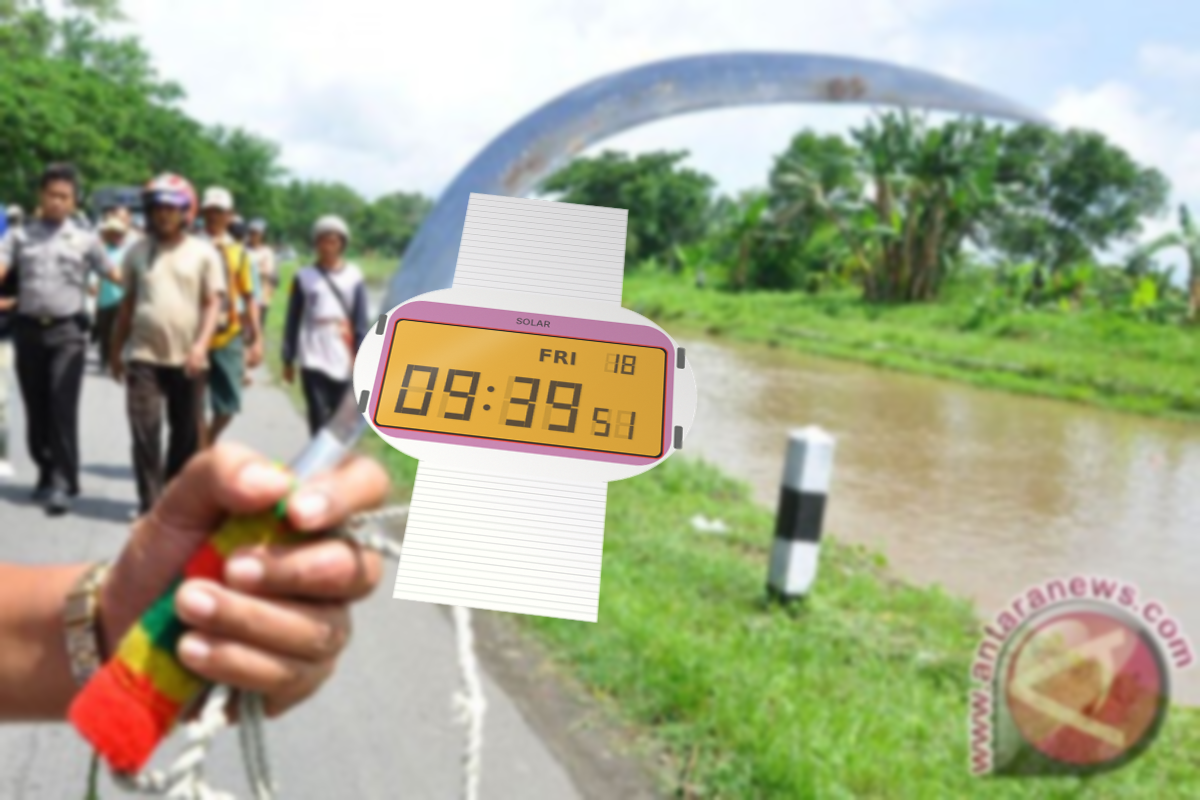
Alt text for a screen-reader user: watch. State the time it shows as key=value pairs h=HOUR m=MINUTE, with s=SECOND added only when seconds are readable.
h=9 m=39 s=51
